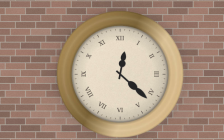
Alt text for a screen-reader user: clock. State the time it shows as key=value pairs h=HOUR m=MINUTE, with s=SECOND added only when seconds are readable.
h=12 m=22
